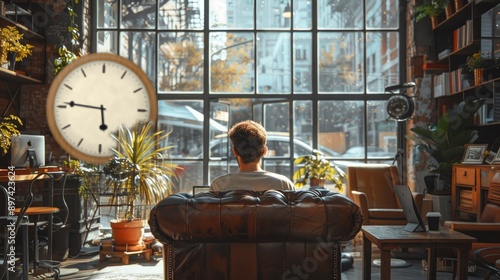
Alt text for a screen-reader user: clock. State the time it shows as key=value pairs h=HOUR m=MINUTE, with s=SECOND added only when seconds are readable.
h=5 m=46
